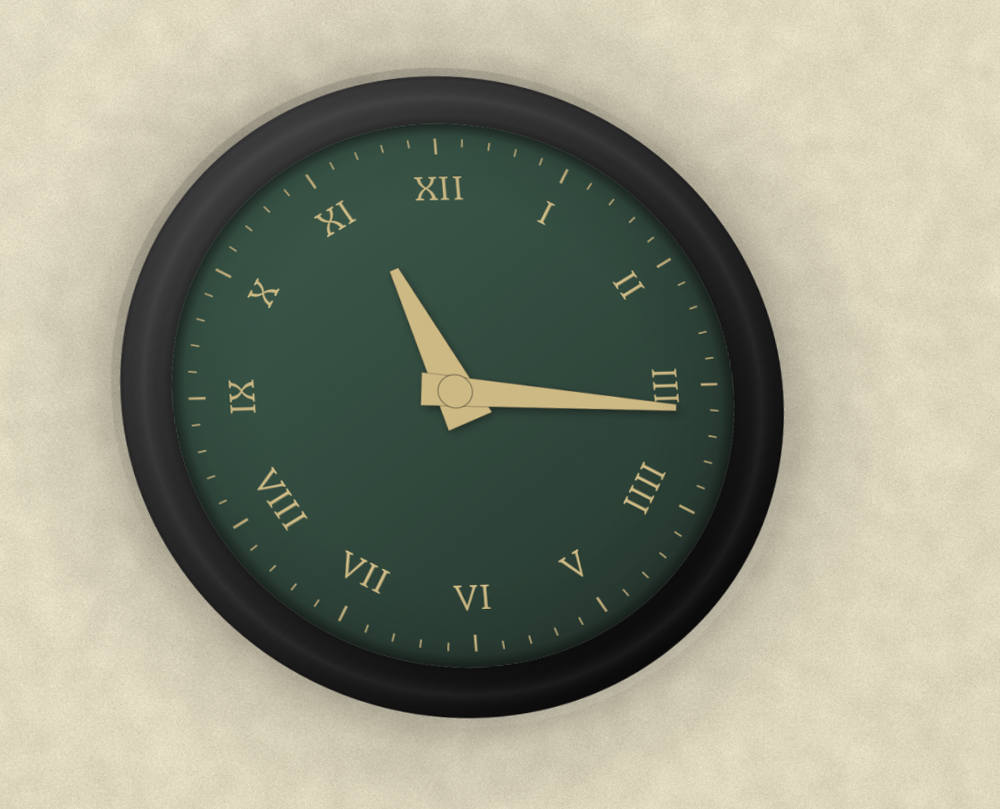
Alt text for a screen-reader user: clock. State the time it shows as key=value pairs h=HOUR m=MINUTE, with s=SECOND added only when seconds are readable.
h=11 m=16
